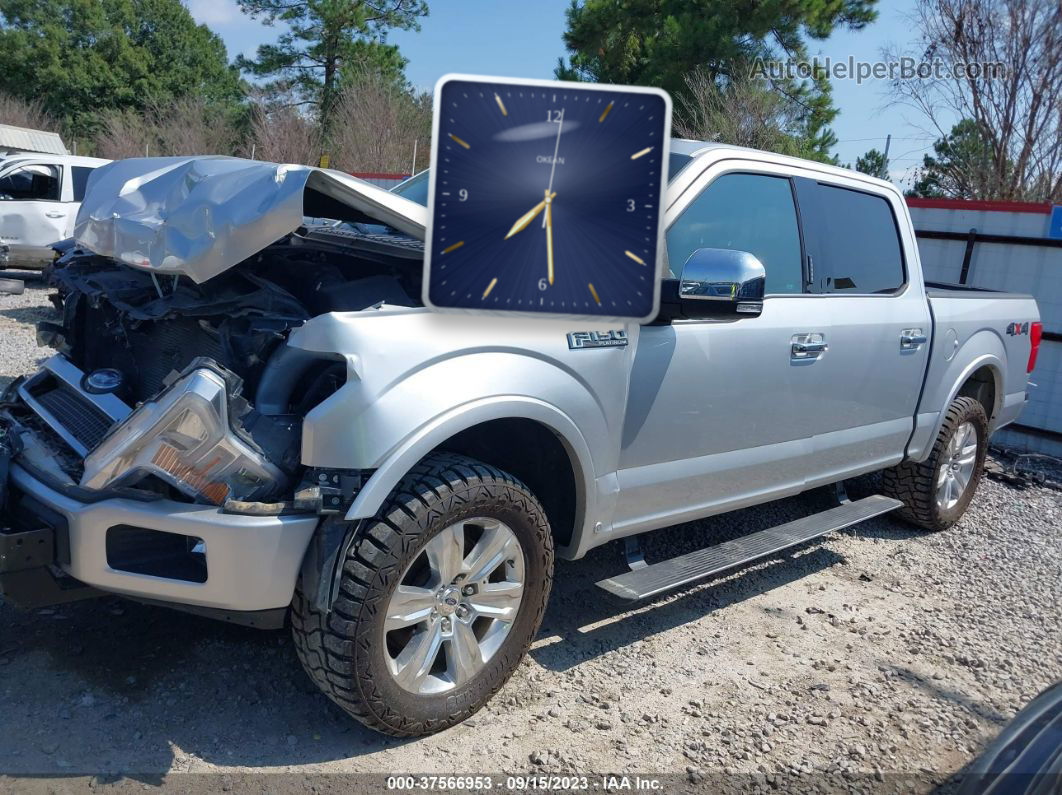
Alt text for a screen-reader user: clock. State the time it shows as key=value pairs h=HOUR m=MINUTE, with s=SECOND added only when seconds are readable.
h=7 m=29 s=1
